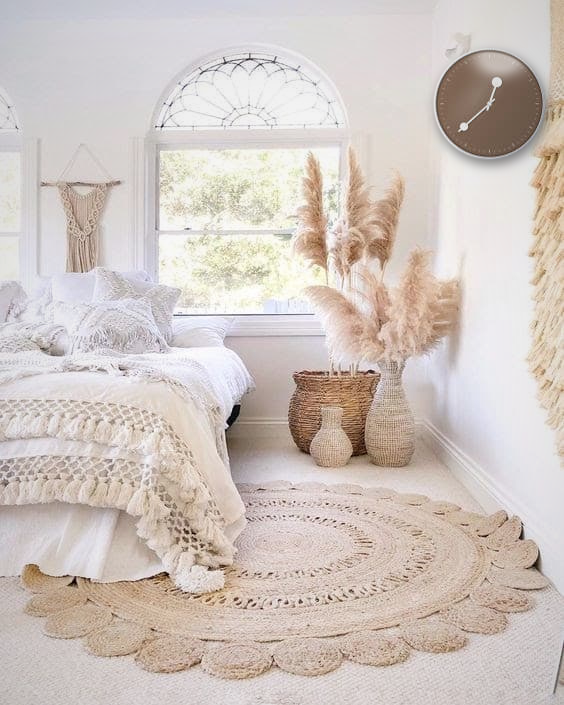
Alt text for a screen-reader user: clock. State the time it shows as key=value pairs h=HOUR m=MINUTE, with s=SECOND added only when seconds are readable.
h=12 m=38
